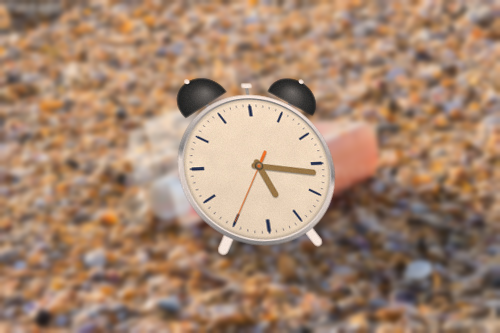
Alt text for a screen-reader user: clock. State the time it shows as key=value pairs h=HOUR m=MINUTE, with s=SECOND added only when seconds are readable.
h=5 m=16 s=35
